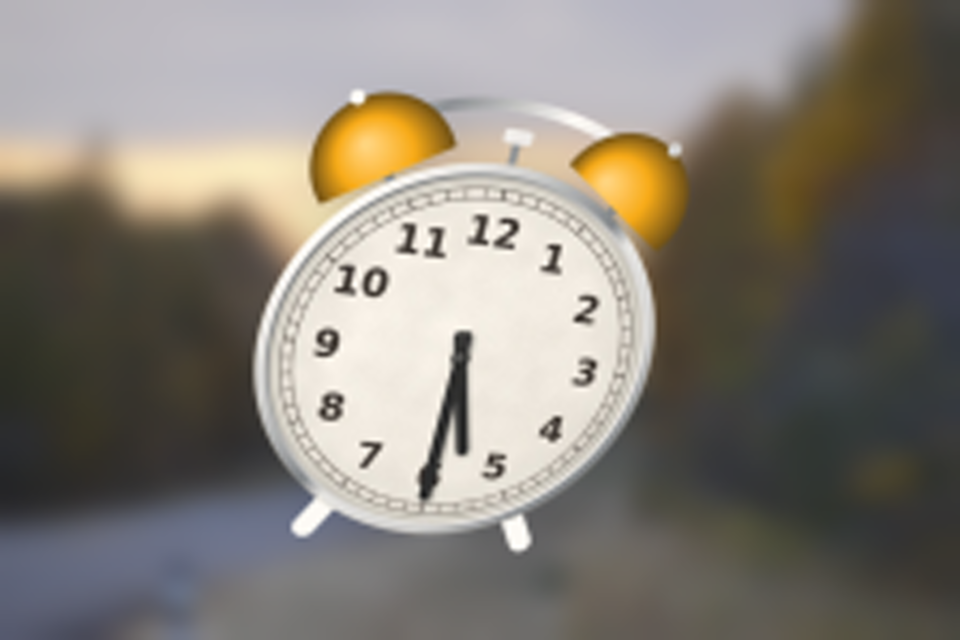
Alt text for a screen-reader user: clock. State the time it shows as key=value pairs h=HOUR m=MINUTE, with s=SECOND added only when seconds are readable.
h=5 m=30
